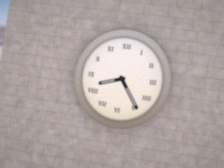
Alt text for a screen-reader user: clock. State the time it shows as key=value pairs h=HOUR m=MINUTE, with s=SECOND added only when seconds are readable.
h=8 m=24
